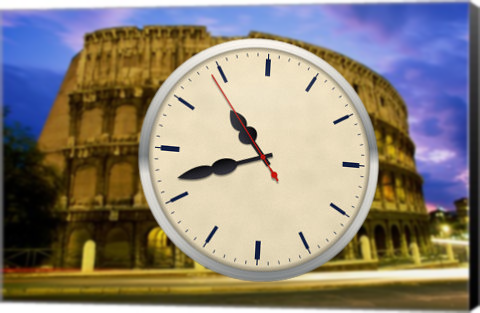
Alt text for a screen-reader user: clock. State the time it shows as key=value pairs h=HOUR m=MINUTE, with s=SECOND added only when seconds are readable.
h=10 m=41 s=54
